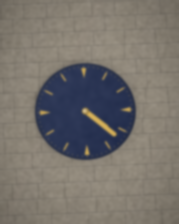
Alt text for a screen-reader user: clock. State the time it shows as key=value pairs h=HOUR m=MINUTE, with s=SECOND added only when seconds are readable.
h=4 m=22
